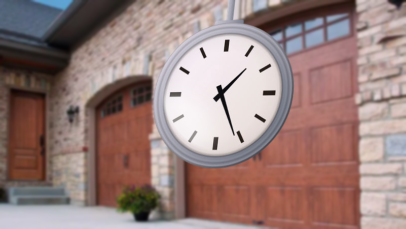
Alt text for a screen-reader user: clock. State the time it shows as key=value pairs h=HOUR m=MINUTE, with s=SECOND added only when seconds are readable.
h=1 m=26
